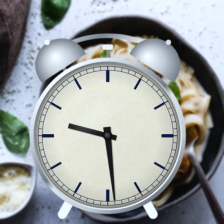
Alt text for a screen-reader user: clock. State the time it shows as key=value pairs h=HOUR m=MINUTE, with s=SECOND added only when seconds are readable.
h=9 m=29
